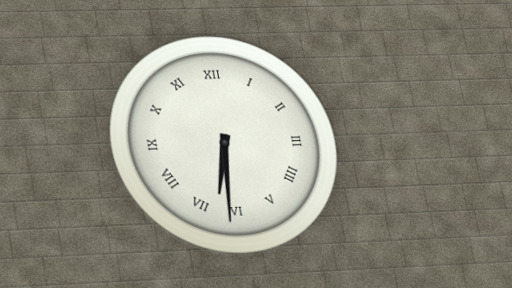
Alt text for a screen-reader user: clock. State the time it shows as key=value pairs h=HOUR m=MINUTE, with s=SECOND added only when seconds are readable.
h=6 m=31
